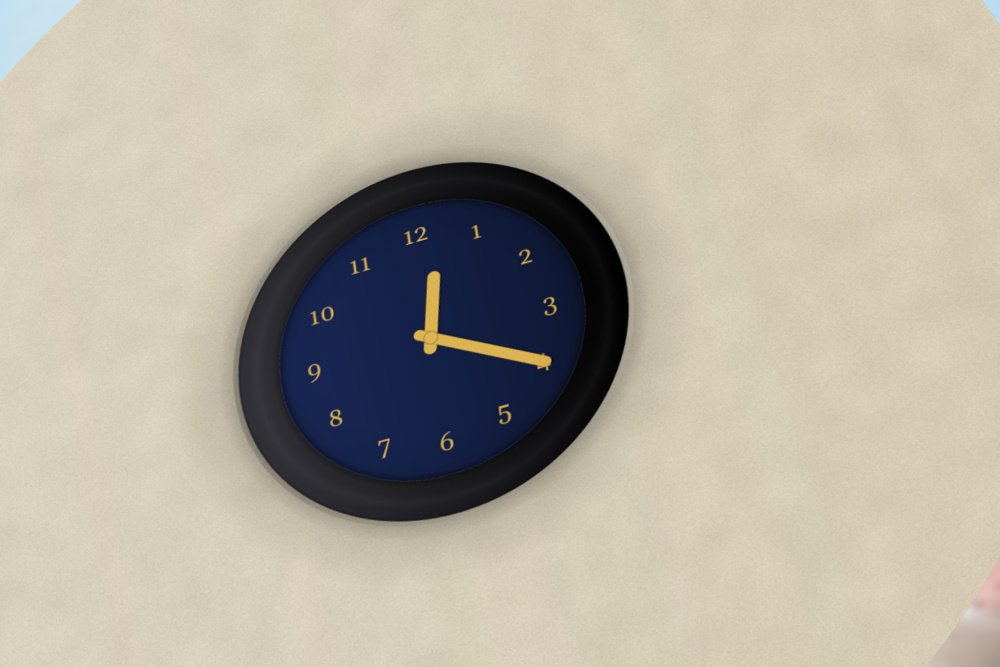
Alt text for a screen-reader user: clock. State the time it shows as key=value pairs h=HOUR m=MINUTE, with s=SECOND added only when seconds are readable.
h=12 m=20
